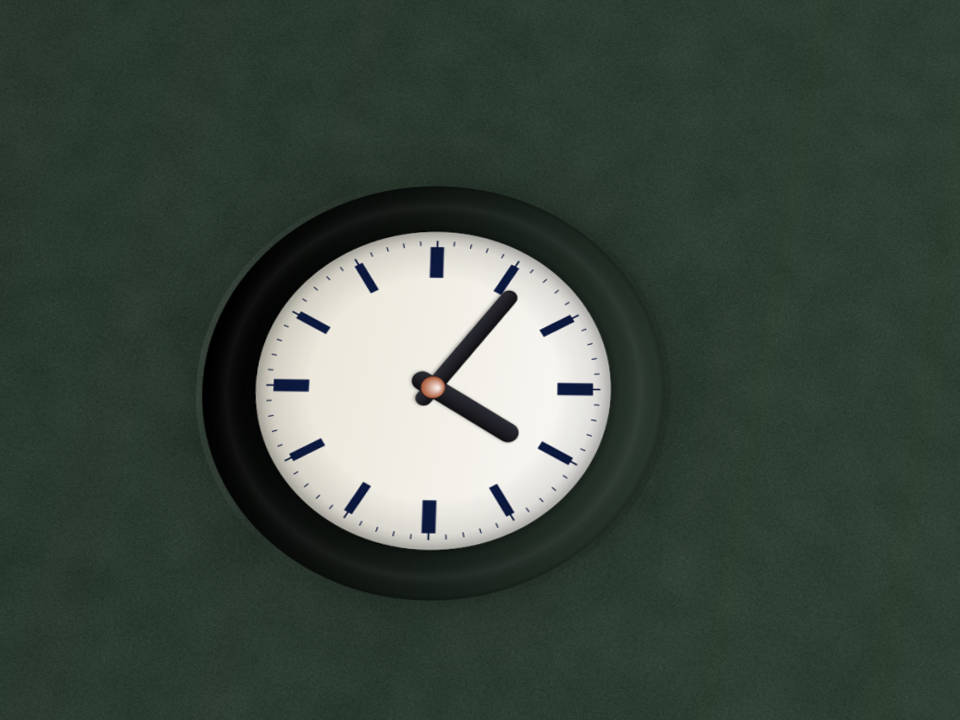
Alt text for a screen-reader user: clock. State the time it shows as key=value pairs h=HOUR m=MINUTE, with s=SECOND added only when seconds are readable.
h=4 m=6
